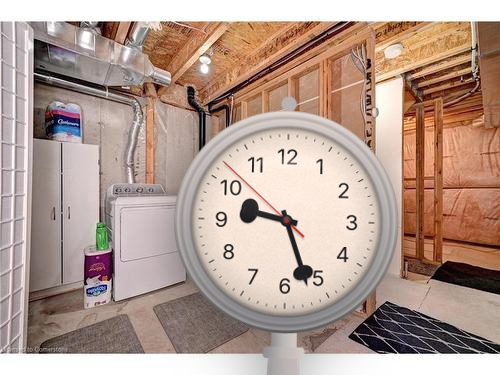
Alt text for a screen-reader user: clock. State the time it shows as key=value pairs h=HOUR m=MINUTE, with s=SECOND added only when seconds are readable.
h=9 m=26 s=52
